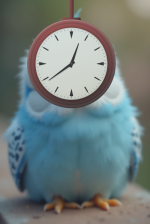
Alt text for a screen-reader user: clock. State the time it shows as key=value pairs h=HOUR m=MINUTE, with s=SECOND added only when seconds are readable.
h=12 m=39
